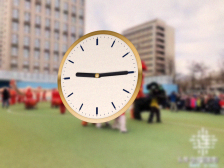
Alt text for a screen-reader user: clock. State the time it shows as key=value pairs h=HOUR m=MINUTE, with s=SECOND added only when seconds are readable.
h=9 m=15
